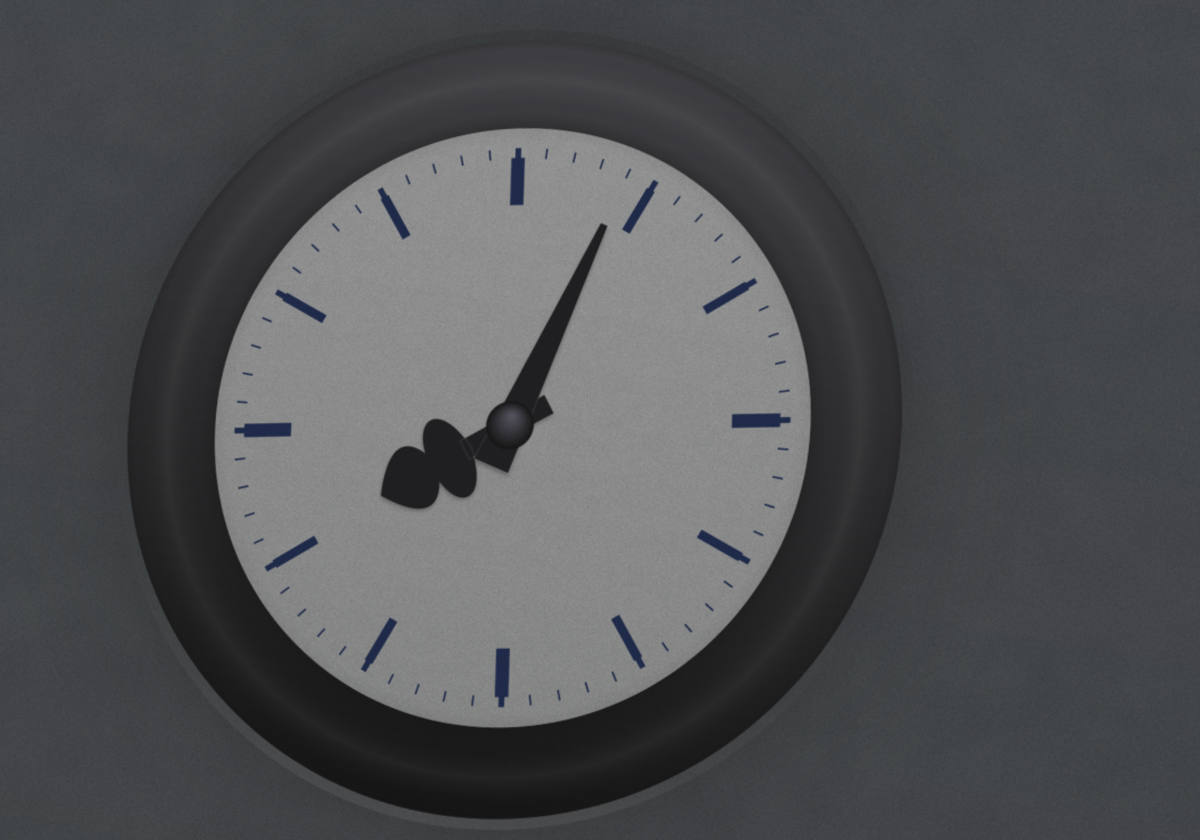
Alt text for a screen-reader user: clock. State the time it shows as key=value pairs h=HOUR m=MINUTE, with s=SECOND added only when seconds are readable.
h=8 m=4
